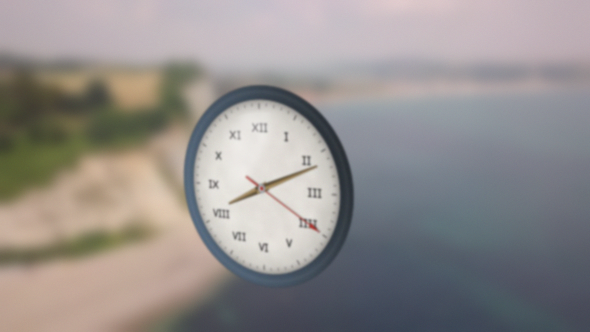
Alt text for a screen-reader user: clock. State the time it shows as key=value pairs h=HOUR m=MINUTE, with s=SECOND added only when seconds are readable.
h=8 m=11 s=20
